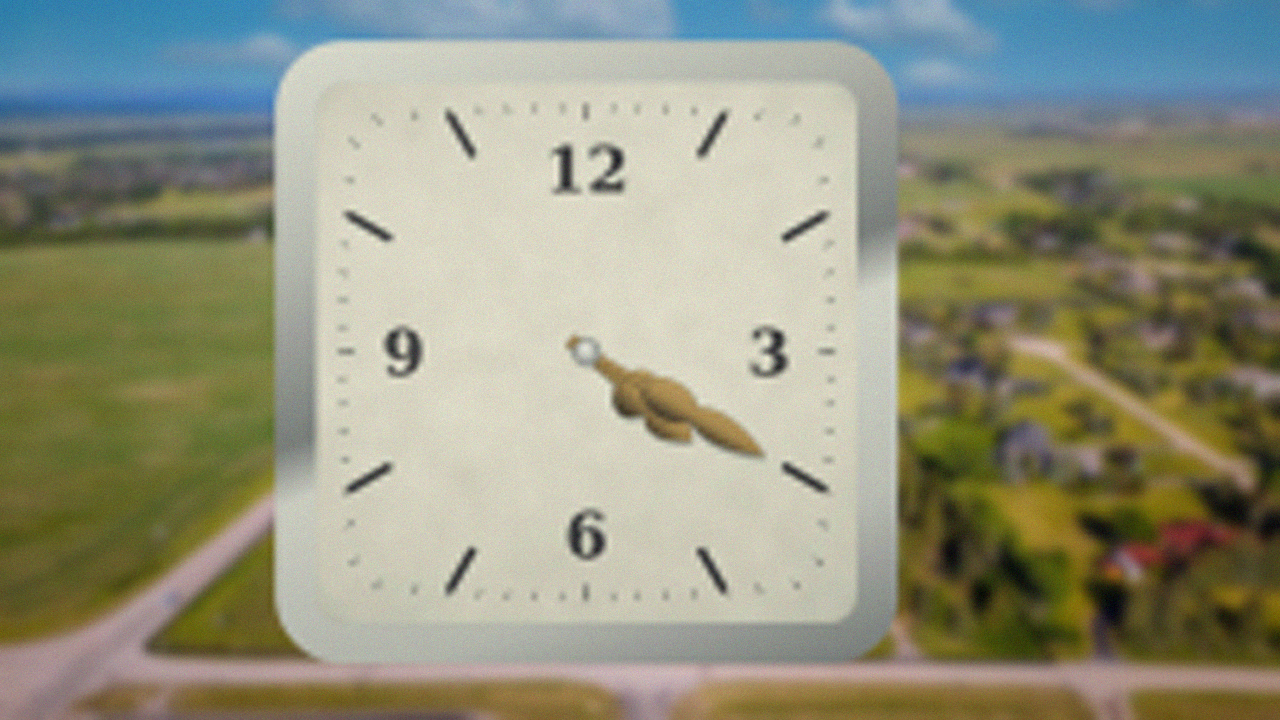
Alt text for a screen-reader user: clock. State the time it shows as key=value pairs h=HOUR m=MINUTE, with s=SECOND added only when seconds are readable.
h=4 m=20
